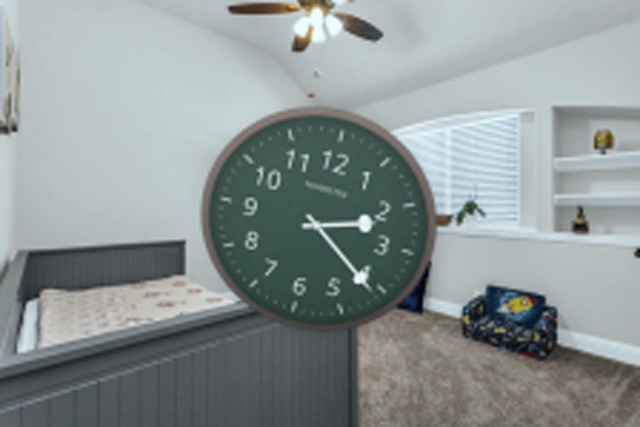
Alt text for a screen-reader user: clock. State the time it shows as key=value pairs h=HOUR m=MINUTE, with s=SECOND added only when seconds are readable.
h=2 m=21
